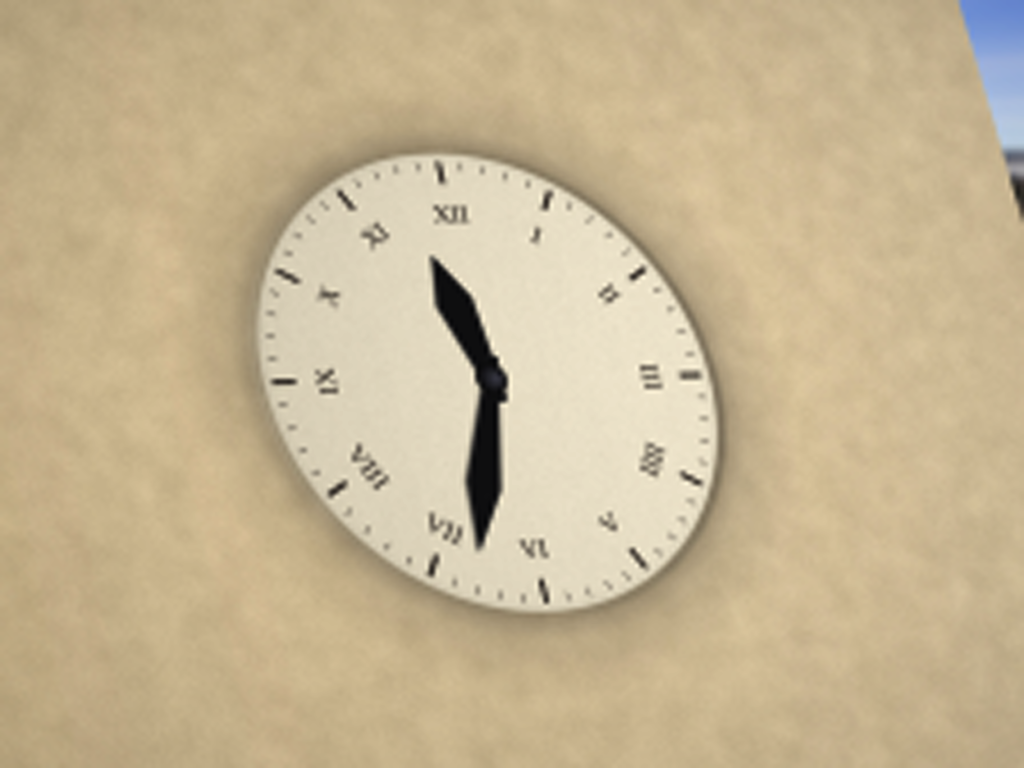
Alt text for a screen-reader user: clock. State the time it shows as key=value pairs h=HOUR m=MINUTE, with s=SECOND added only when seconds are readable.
h=11 m=33
